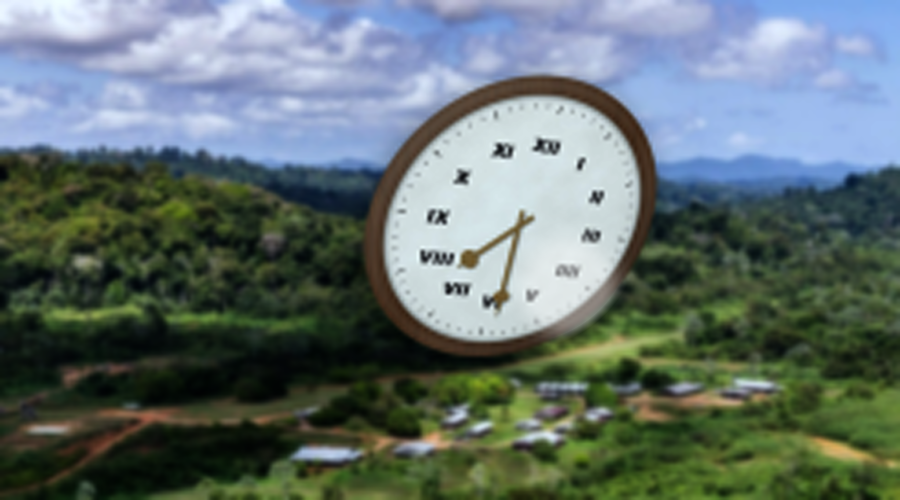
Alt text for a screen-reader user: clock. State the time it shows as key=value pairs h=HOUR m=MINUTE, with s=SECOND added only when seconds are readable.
h=7 m=29
